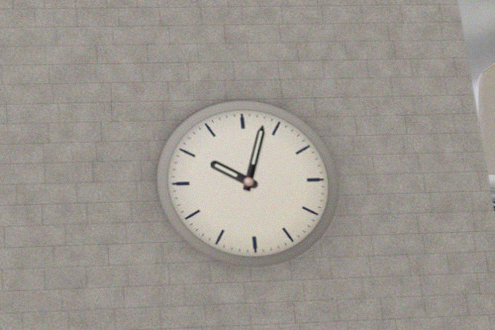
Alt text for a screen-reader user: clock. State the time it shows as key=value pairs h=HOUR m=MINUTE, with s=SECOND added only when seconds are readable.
h=10 m=3
